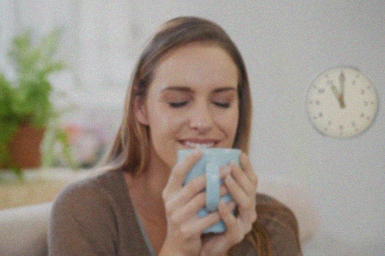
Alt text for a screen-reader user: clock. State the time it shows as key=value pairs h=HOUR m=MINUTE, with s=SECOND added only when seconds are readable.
h=11 m=0
